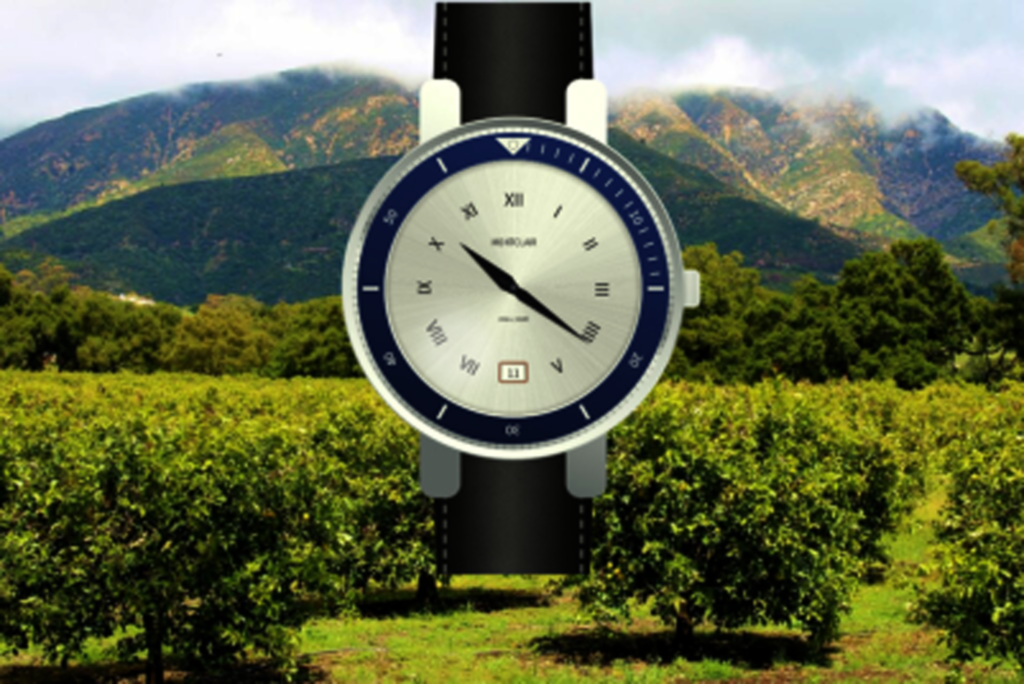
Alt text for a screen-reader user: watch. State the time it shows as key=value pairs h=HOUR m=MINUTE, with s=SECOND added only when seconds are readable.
h=10 m=21
